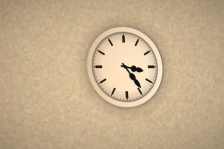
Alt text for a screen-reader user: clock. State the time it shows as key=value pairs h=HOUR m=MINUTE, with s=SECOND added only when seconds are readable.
h=3 m=24
